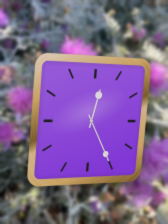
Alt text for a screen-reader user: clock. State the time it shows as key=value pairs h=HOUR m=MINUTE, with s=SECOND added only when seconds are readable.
h=12 m=25
